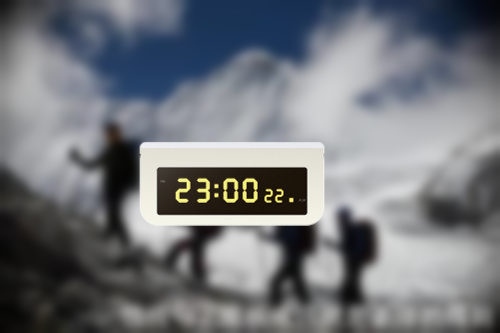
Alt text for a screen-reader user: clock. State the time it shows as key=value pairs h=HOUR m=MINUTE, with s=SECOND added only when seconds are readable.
h=23 m=0 s=22
